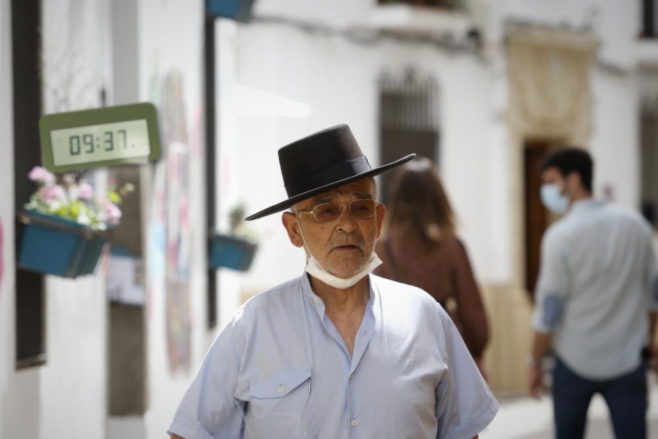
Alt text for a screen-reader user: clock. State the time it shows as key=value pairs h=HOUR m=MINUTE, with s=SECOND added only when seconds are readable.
h=9 m=37
